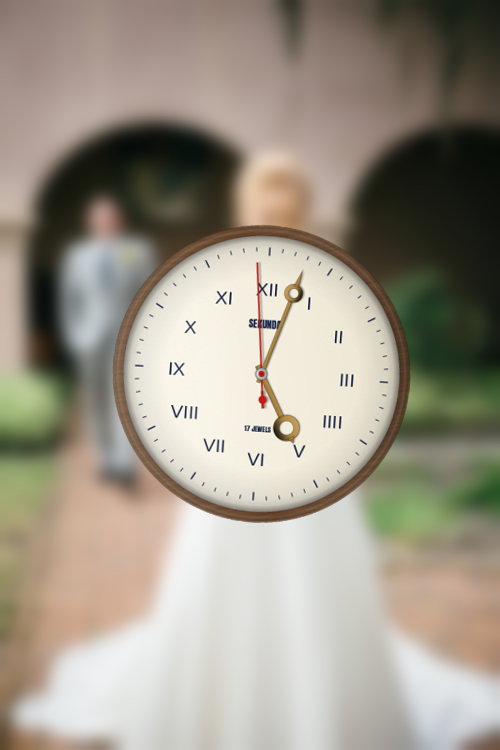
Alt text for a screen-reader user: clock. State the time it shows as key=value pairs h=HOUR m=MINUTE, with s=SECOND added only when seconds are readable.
h=5 m=2 s=59
